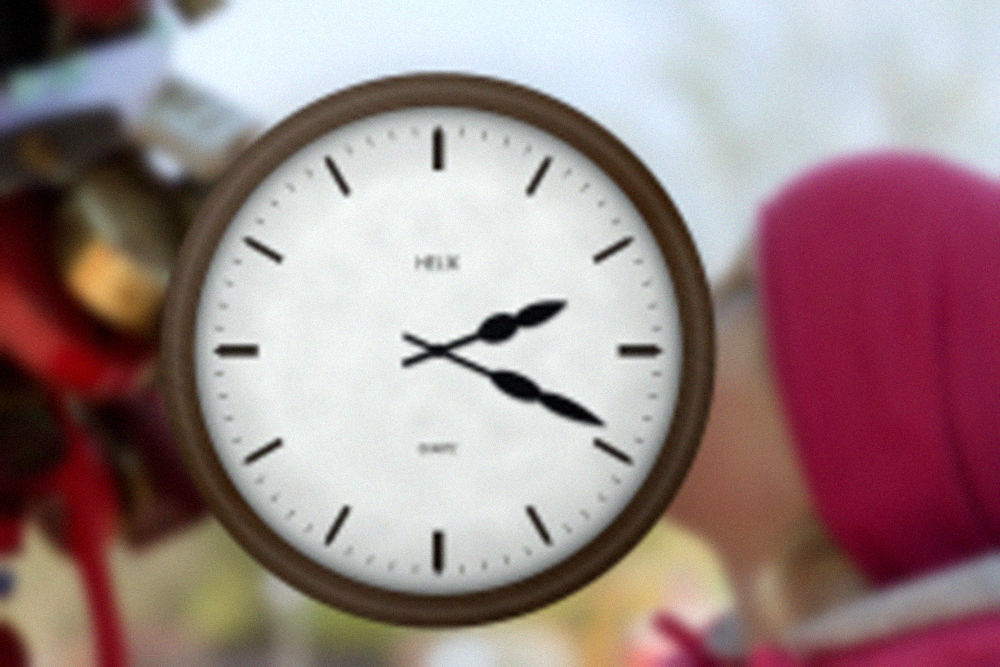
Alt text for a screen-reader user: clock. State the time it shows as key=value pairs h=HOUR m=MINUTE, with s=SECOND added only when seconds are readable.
h=2 m=19
